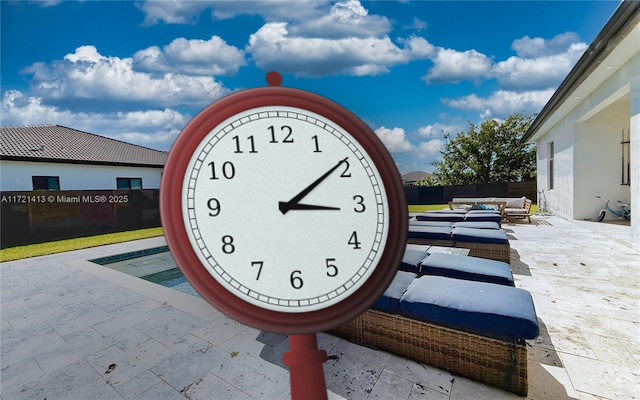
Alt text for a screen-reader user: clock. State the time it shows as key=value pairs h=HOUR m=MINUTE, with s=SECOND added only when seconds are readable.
h=3 m=9
